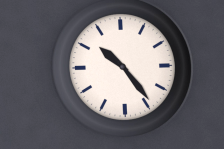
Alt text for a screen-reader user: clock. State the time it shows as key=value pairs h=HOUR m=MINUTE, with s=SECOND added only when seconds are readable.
h=10 m=24
